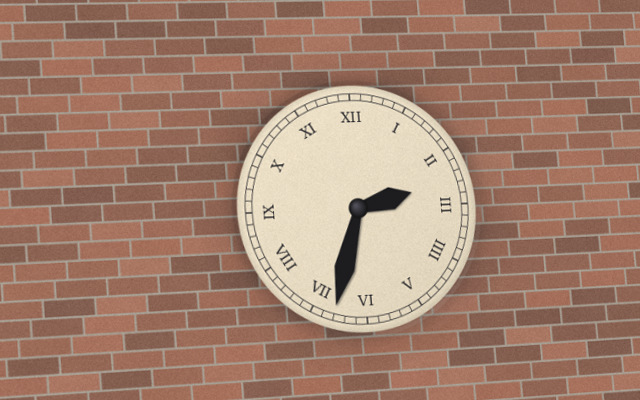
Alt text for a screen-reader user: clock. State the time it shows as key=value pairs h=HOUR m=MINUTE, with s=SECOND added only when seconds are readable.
h=2 m=33
